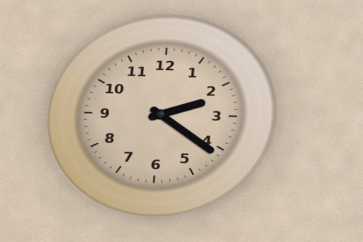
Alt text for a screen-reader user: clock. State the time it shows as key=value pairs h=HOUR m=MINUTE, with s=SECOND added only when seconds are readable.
h=2 m=21
